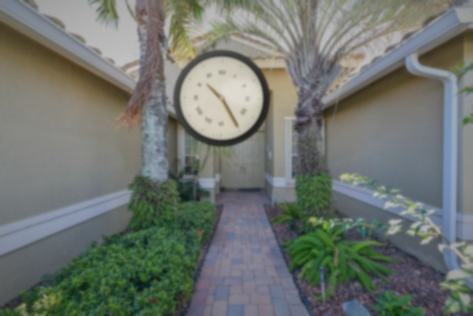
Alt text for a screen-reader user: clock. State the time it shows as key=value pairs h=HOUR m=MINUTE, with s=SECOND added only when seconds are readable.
h=10 m=25
